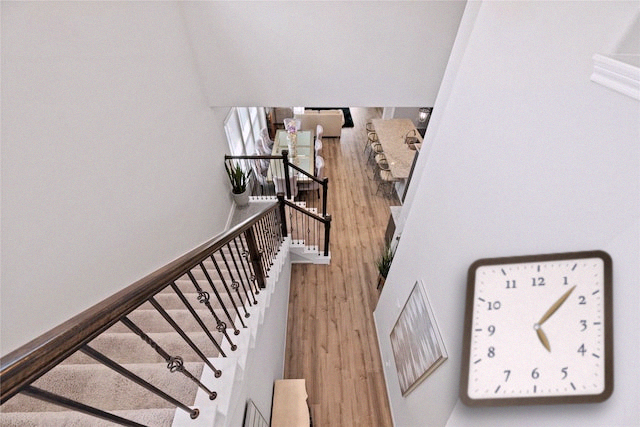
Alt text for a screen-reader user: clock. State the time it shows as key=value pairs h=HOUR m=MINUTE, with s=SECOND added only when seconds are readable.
h=5 m=7
